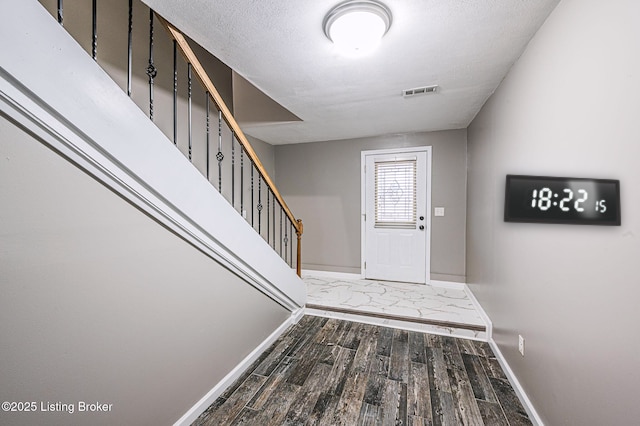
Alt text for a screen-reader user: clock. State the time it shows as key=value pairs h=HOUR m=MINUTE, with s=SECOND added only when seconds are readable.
h=18 m=22 s=15
